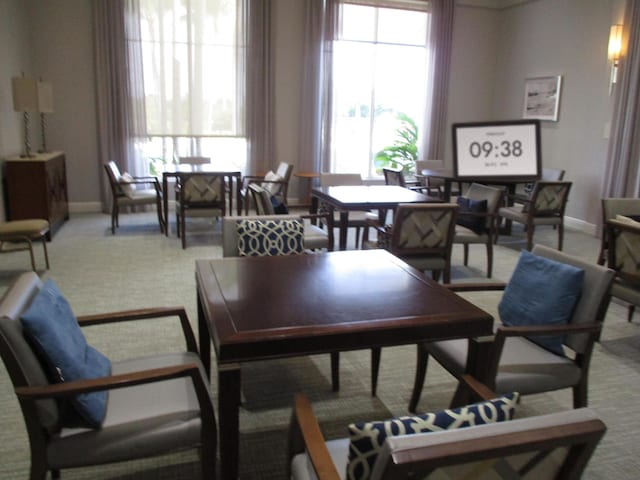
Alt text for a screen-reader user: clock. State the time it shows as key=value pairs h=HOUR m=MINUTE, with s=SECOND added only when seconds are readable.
h=9 m=38
